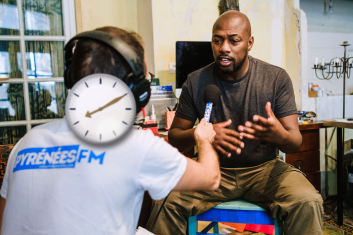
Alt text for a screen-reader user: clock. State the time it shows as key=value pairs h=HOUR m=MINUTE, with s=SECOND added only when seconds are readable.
h=8 m=10
